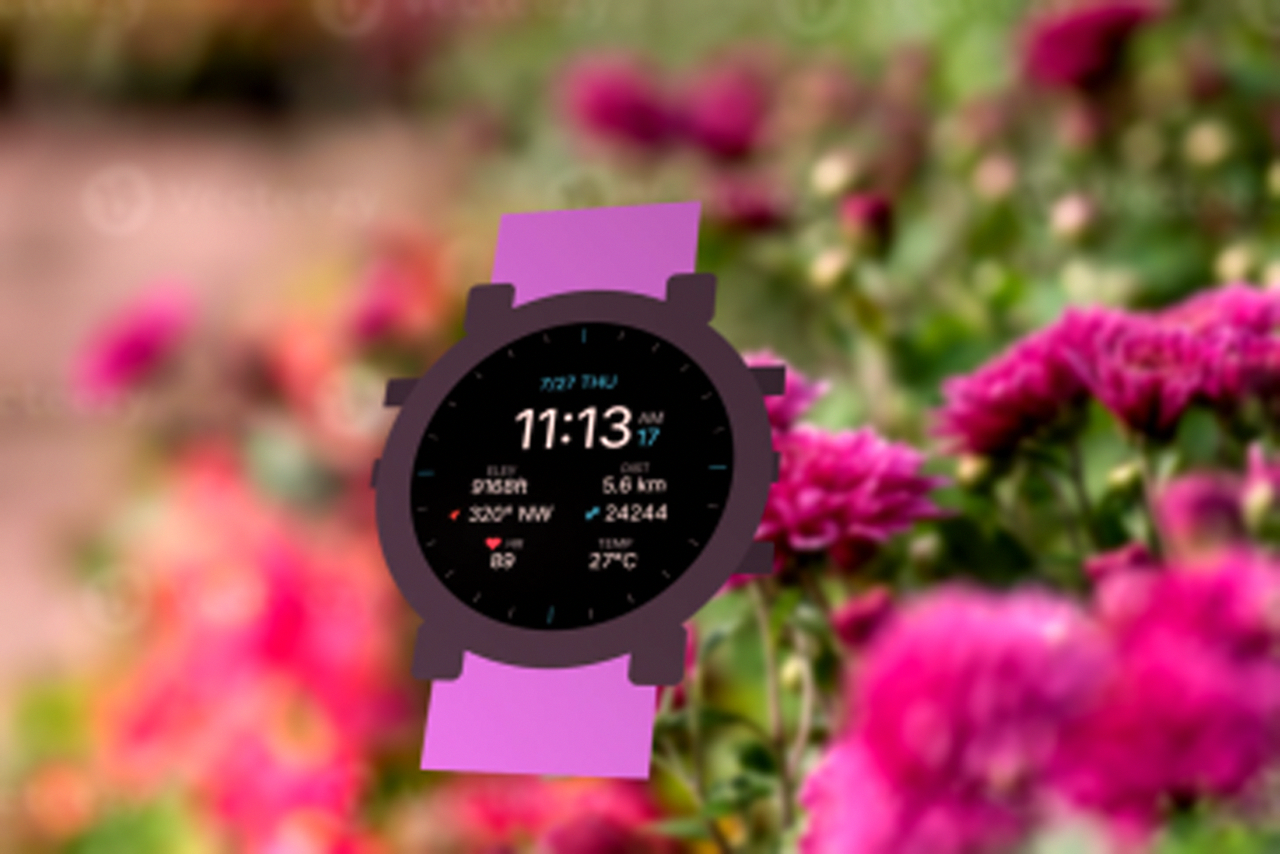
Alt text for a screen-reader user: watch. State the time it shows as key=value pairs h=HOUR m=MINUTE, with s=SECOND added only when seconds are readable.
h=11 m=13
